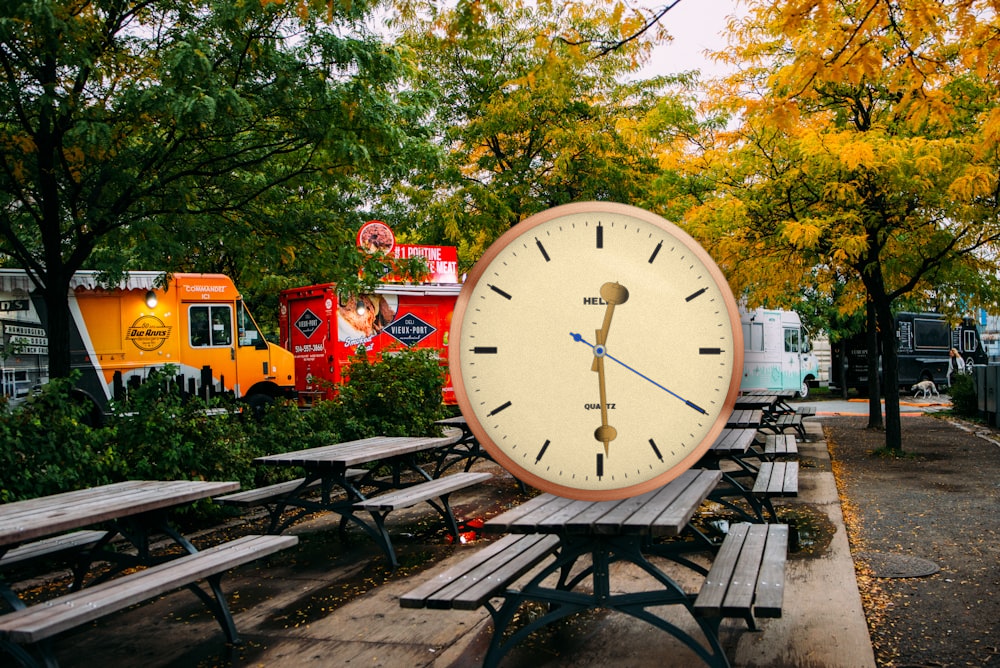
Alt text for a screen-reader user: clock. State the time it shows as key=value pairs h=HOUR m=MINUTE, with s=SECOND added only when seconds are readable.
h=12 m=29 s=20
